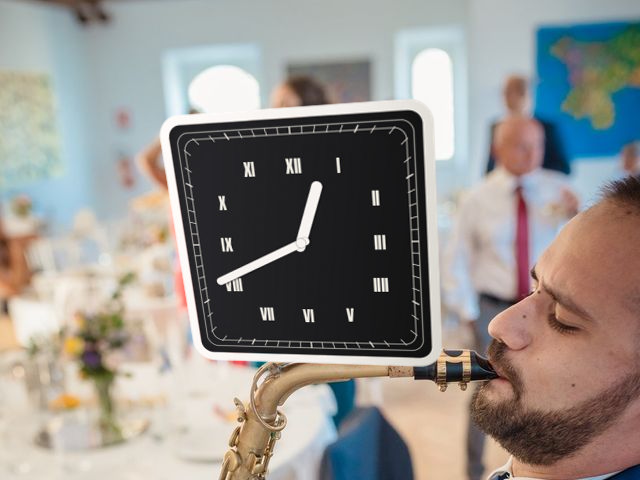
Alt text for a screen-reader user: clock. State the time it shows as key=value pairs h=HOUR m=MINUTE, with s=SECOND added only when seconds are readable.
h=12 m=41
